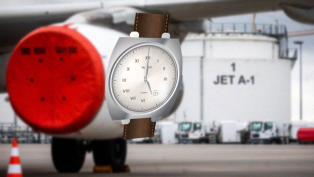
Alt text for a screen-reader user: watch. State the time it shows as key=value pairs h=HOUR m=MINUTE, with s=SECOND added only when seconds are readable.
h=5 m=0
